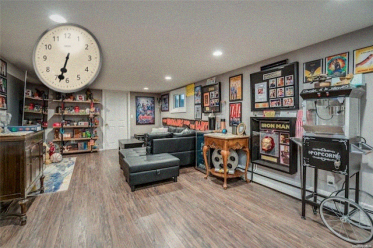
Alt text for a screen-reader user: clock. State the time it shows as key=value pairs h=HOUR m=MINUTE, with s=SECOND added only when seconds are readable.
h=6 m=33
